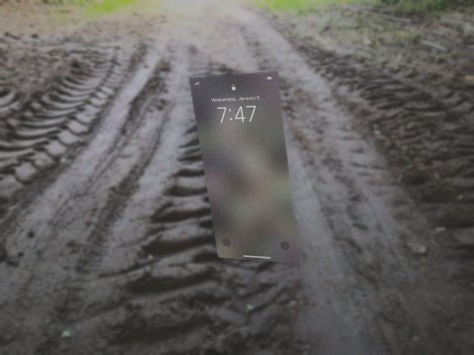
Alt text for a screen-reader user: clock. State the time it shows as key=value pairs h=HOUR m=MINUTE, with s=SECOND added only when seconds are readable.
h=7 m=47
